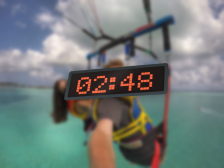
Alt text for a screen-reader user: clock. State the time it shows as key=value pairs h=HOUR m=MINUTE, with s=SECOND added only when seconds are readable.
h=2 m=48
